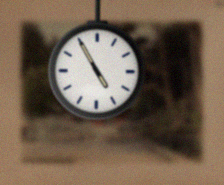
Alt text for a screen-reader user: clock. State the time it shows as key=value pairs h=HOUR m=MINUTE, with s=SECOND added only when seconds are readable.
h=4 m=55
